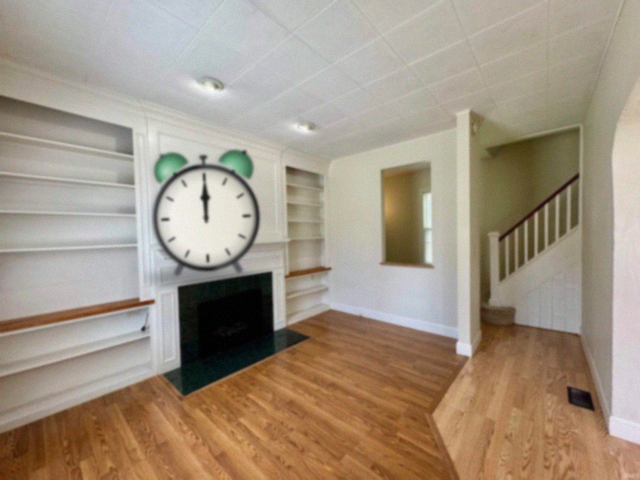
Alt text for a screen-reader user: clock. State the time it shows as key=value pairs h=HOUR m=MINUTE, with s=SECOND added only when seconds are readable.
h=12 m=0
